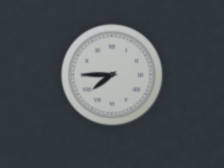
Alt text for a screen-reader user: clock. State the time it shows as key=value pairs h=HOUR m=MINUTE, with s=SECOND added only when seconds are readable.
h=7 m=45
